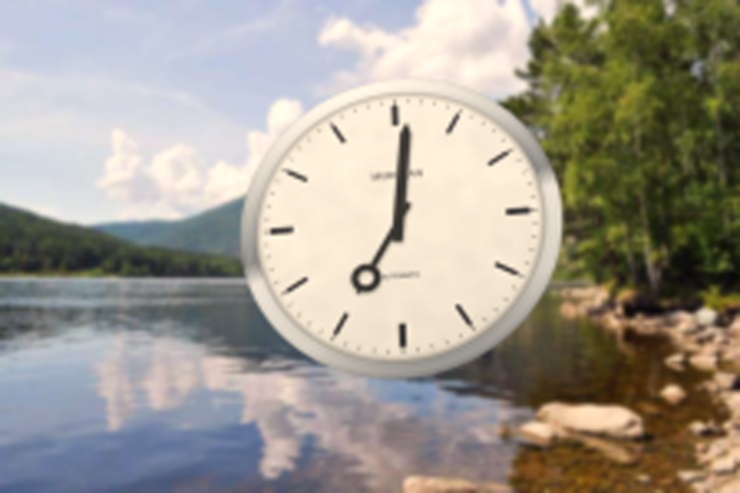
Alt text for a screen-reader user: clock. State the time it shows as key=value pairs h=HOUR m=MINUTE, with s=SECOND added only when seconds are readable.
h=7 m=1
